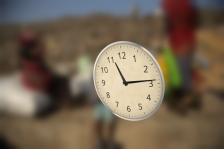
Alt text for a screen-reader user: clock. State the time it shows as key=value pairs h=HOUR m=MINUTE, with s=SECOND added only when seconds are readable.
h=11 m=14
